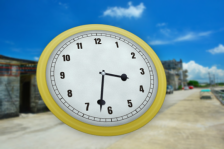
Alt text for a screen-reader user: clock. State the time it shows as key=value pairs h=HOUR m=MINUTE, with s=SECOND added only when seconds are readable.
h=3 m=32
